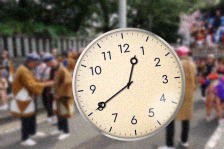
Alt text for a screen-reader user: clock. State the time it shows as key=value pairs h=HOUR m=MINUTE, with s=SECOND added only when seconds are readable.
h=12 m=40
